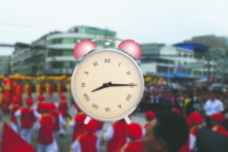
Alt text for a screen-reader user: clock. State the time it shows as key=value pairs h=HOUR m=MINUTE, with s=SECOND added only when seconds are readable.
h=8 m=15
